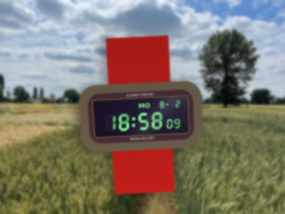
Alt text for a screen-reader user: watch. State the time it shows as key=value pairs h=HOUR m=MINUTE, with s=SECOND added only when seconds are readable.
h=18 m=58
